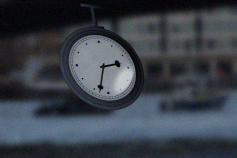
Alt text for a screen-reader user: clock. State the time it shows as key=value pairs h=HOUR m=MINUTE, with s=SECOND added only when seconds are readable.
h=2 m=33
